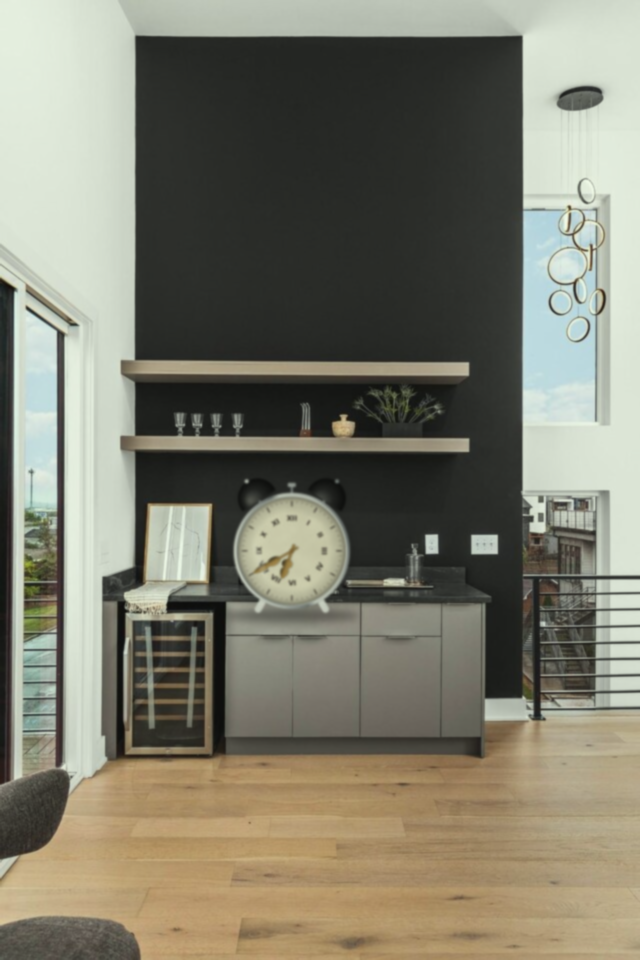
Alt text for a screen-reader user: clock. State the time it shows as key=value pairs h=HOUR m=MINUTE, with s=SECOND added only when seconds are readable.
h=6 m=40
